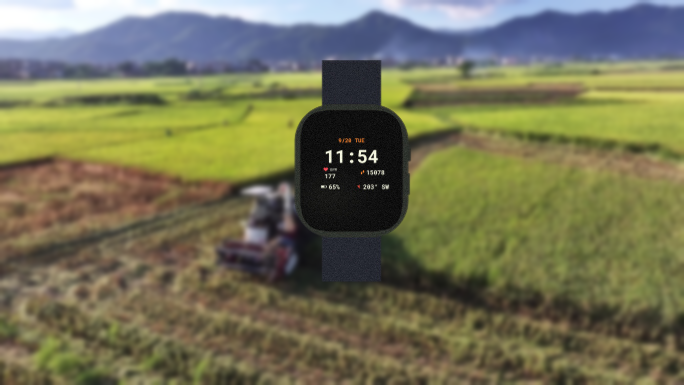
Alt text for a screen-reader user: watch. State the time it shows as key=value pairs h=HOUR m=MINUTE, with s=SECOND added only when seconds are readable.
h=11 m=54
